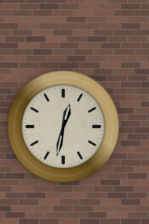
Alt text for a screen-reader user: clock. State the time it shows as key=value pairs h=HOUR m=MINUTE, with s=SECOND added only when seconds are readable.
h=12 m=32
